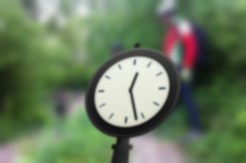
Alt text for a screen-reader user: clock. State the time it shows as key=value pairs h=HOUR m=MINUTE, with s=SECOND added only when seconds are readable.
h=12 m=27
